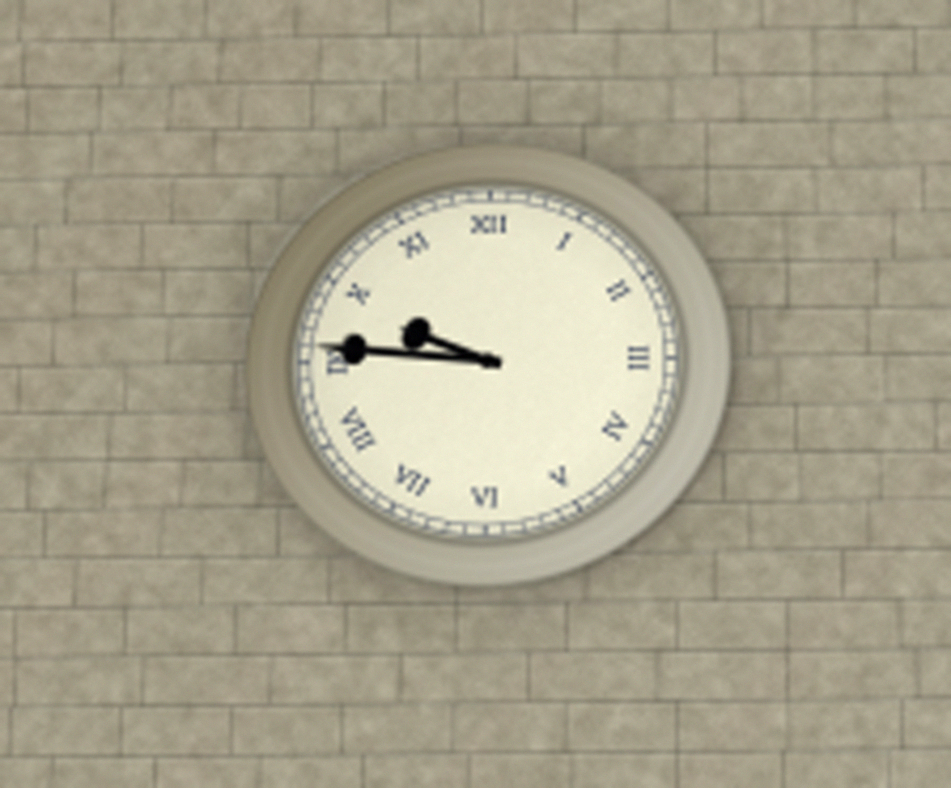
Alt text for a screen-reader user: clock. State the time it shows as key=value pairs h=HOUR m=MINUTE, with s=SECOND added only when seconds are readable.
h=9 m=46
